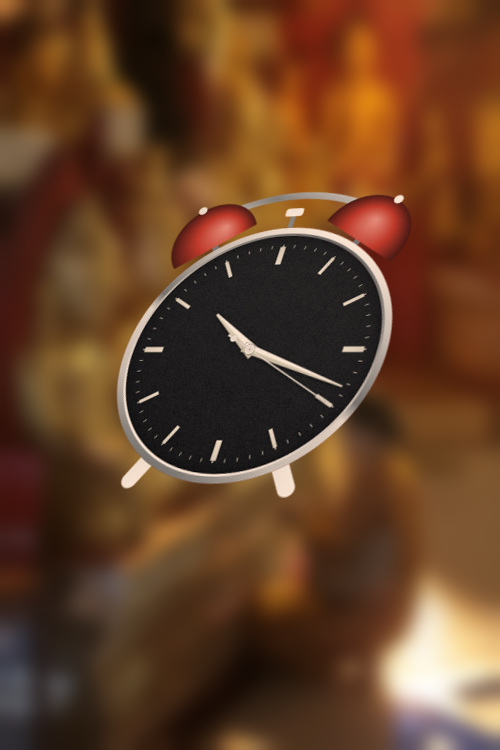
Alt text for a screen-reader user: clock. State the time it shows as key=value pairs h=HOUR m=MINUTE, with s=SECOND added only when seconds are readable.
h=10 m=18 s=20
